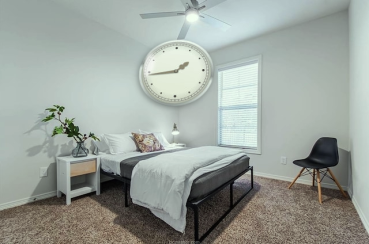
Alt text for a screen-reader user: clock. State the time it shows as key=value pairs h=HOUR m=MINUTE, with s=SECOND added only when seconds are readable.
h=1 m=44
